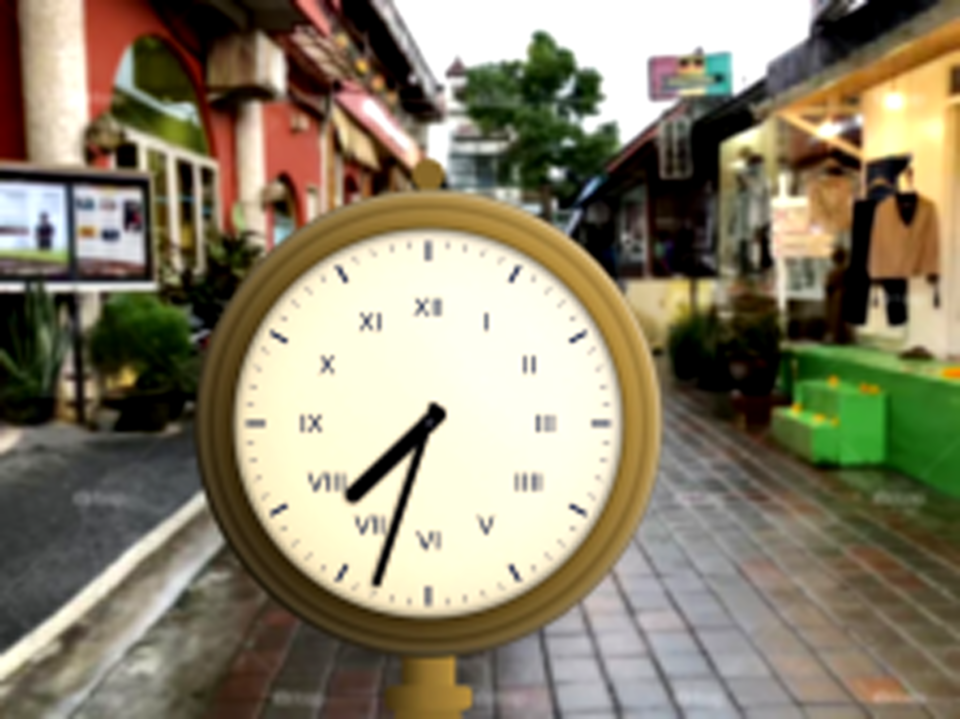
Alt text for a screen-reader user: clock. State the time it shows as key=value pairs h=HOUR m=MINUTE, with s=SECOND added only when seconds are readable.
h=7 m=33
